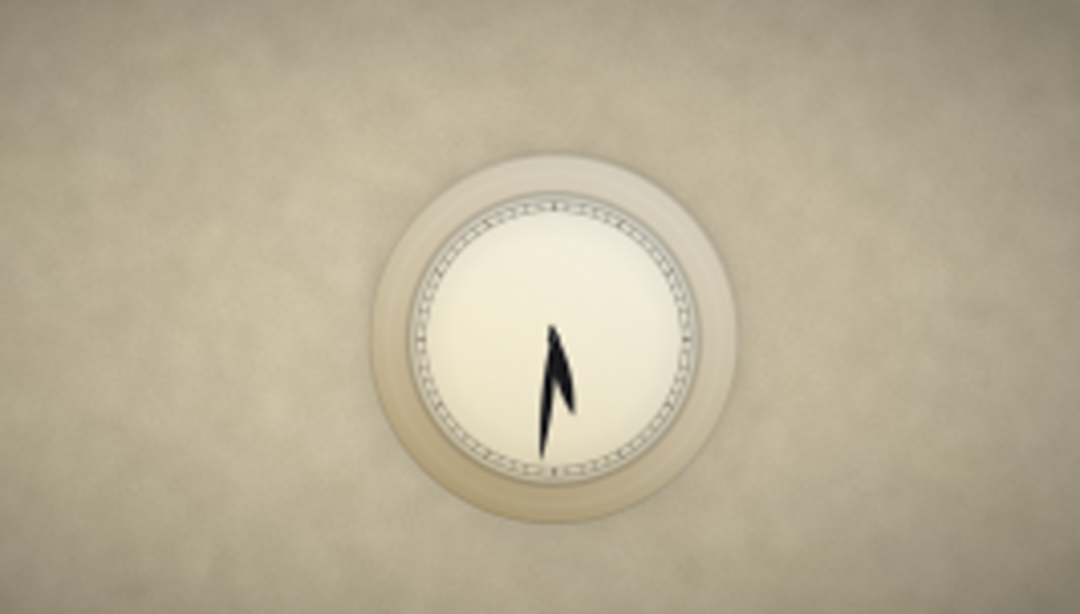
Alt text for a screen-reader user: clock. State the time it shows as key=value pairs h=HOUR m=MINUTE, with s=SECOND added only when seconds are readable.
h=5 m=31
